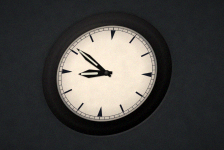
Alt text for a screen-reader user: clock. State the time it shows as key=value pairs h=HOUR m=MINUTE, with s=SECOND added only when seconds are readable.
h=8 m=51
